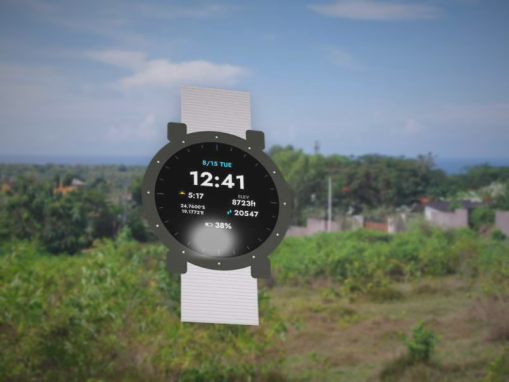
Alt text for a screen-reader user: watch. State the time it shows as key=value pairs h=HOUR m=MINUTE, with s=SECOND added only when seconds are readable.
h=12 m=41
